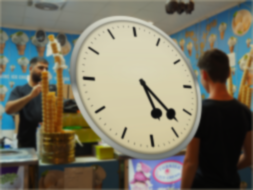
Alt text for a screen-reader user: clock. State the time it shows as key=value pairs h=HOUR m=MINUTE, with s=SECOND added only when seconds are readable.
h=5 m=23
